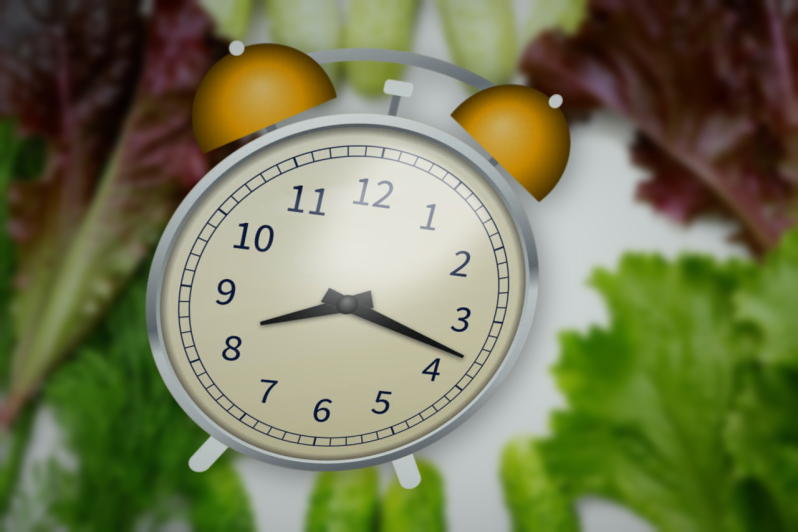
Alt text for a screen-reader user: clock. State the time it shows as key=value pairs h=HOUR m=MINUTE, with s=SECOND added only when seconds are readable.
h=8 m=18
